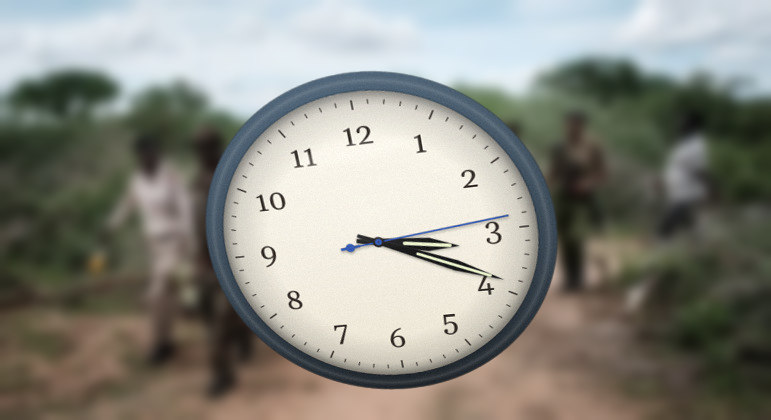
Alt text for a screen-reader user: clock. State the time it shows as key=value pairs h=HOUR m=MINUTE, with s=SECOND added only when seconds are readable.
h=3 m=19 s=14
